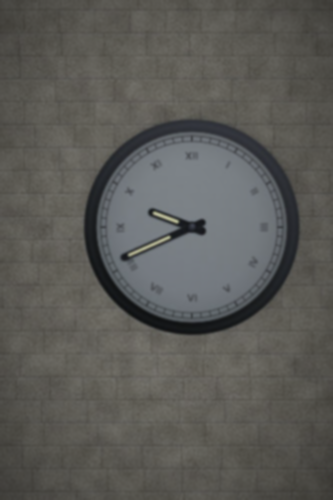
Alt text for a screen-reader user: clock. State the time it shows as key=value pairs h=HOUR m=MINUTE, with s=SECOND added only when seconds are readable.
h=9 m=41
